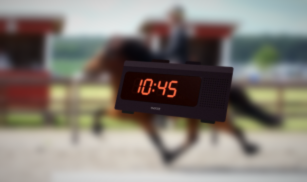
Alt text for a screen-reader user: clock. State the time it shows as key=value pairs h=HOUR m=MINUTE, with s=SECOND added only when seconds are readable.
h=10 m=45
